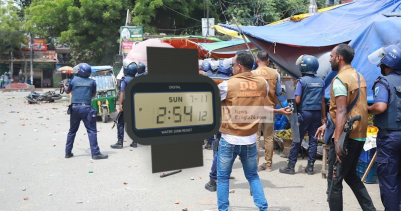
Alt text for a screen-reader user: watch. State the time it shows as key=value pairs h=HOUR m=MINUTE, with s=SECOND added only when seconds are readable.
h=2 m=54 s=12
